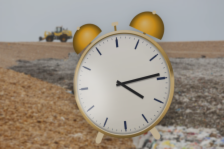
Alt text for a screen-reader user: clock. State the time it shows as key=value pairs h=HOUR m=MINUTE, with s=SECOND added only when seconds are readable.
h=4 m=14
